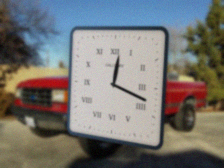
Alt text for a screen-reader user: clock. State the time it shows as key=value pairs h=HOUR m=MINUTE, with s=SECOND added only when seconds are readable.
h=12 m=18
